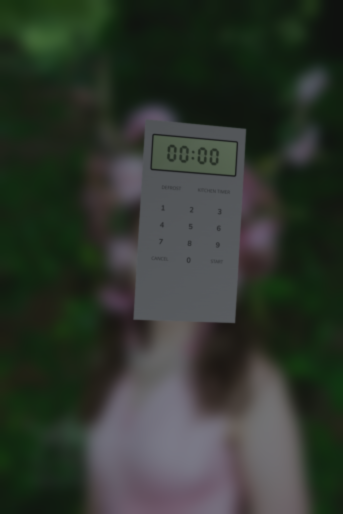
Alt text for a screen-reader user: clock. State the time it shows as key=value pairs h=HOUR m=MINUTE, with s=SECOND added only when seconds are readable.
h=0 m=0
